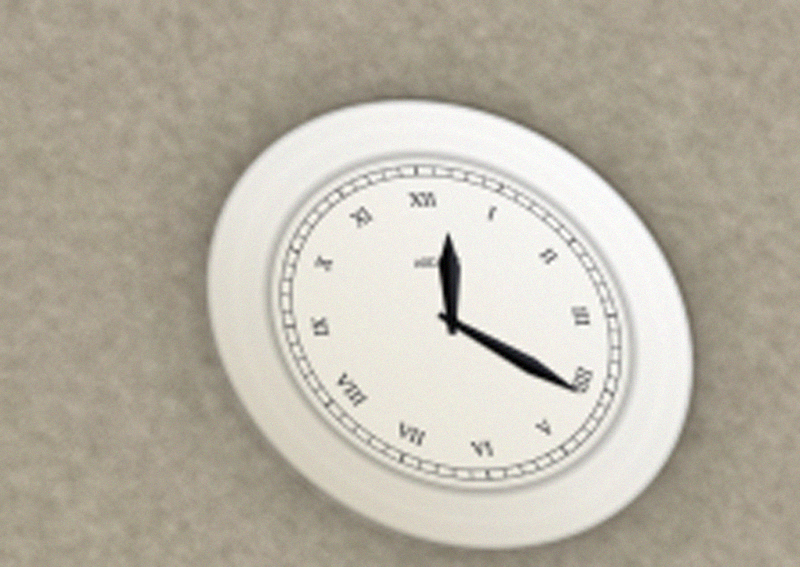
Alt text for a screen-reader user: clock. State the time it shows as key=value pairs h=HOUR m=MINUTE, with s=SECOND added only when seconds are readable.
h=12 m=21
